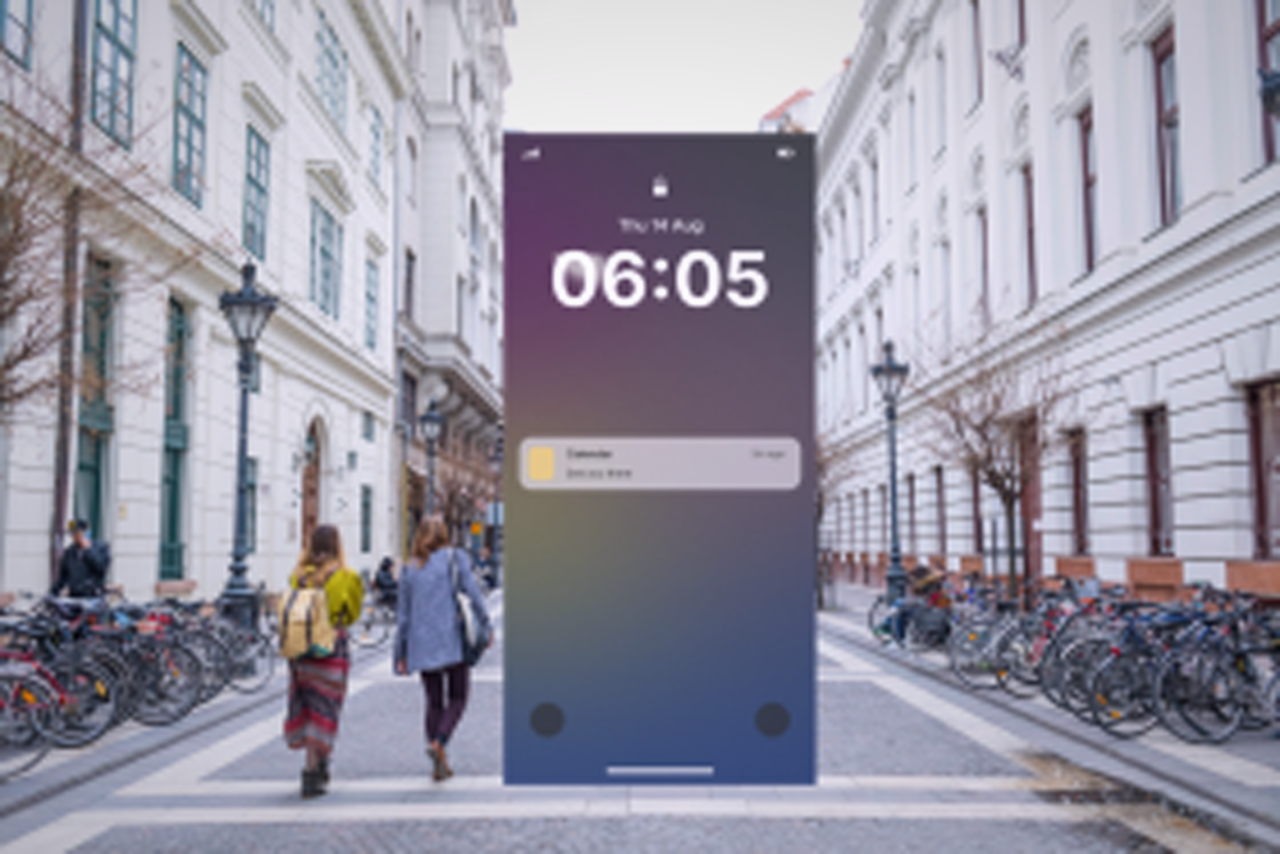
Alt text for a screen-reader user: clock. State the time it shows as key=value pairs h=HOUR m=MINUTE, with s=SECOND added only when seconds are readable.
h=6 m=5
